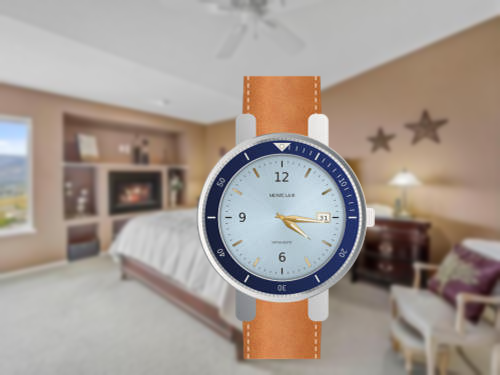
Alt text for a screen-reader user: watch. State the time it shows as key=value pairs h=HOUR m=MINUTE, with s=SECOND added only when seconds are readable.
h=4 m=16
